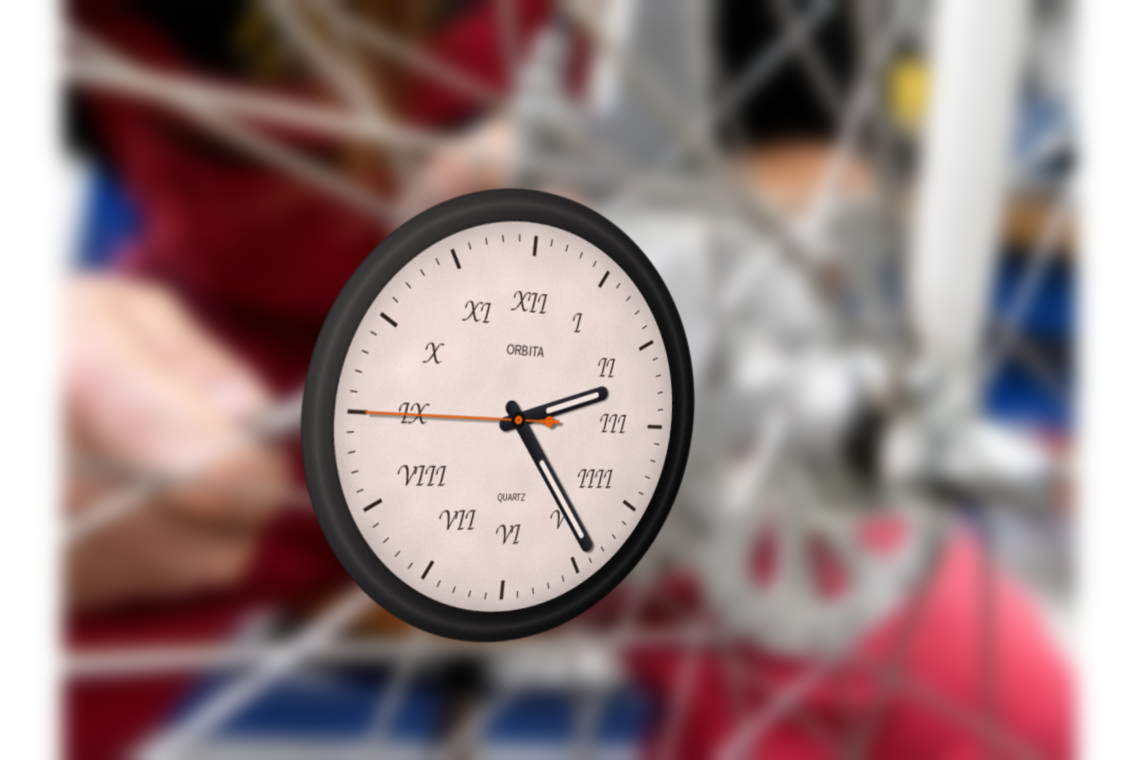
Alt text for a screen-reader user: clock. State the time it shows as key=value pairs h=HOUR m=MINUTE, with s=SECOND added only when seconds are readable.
h=2 m=23 s=45
